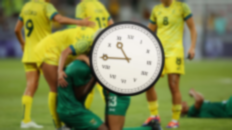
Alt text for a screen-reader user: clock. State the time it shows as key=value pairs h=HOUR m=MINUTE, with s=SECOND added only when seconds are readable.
h=10 m=44
